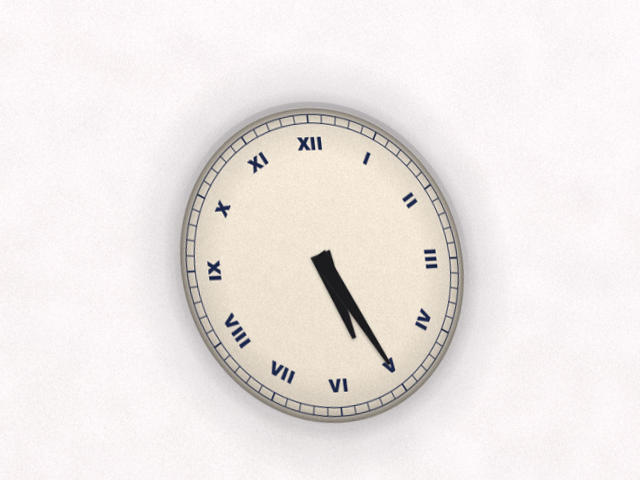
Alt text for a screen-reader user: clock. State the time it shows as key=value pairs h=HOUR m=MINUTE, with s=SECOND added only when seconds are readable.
h=5 m=25
